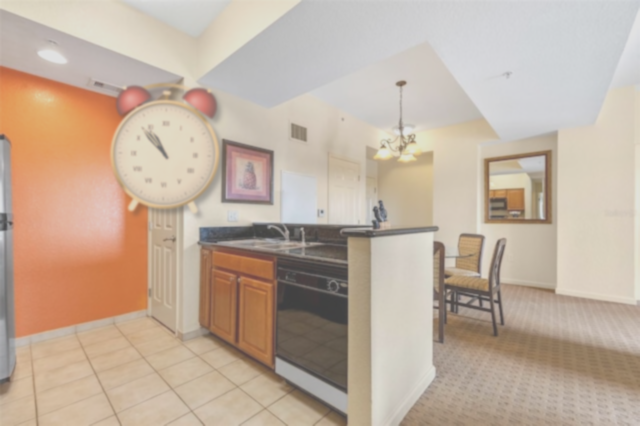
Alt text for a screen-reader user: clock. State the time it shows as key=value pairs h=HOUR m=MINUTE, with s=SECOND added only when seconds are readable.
h=10 m=53
